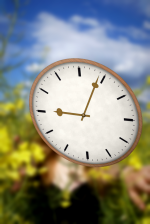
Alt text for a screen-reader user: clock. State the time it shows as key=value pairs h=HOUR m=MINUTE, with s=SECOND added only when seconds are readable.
h=9 m=4
